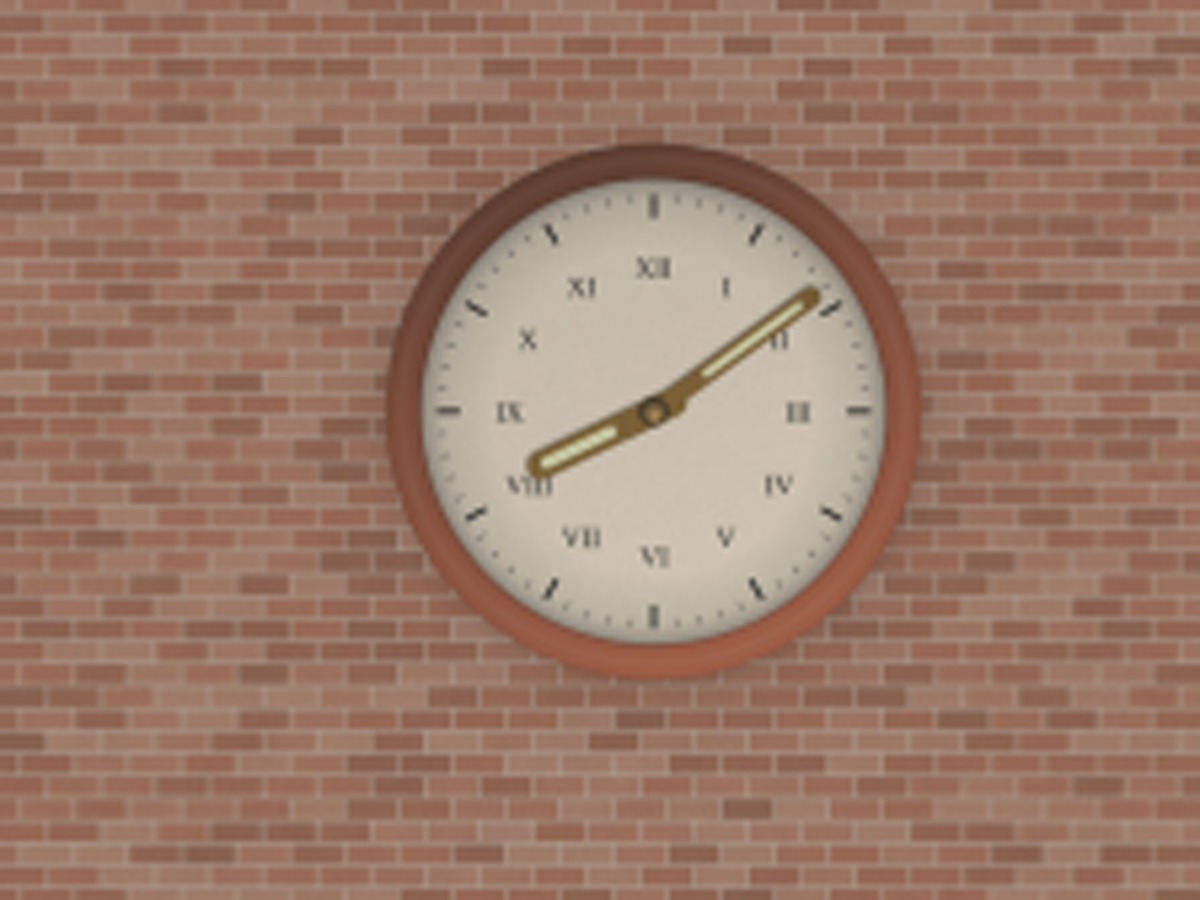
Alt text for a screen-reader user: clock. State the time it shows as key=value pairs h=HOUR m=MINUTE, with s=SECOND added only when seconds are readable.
h=8 m=9
